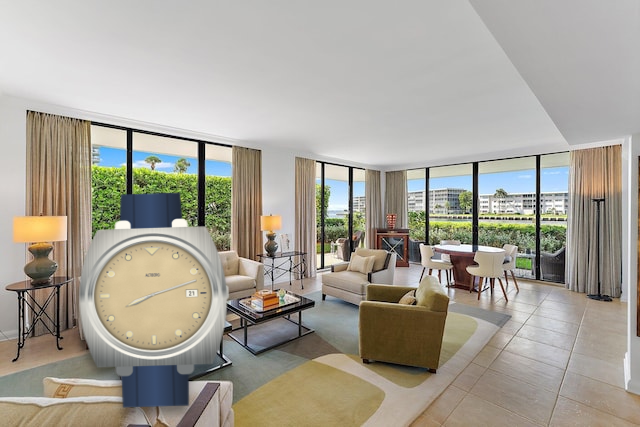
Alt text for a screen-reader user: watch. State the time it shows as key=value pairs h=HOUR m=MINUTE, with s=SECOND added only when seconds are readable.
h=8 m=12
